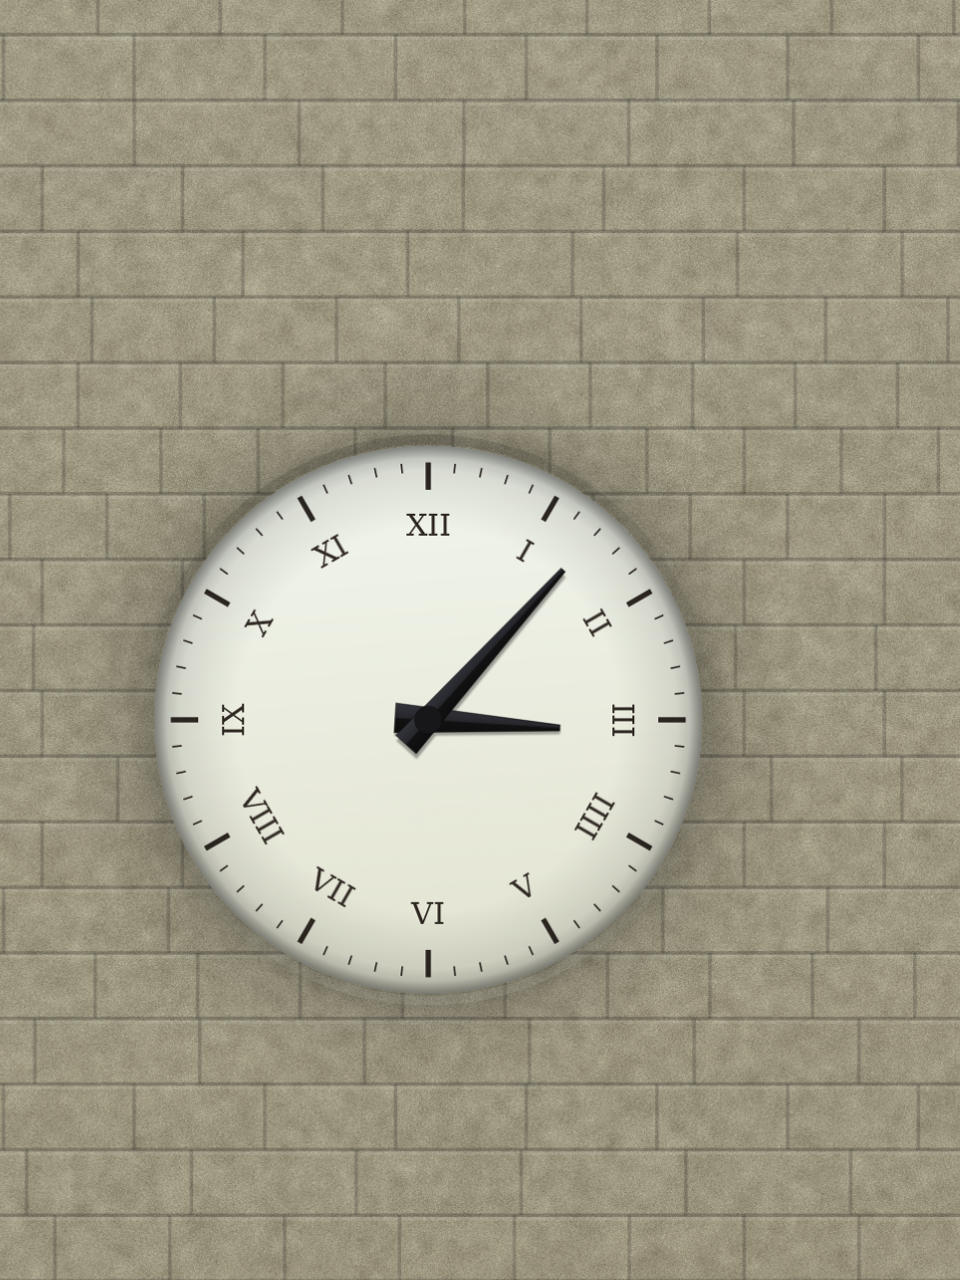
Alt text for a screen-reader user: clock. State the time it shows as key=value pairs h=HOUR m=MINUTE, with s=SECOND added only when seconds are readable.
h=3 m=7
